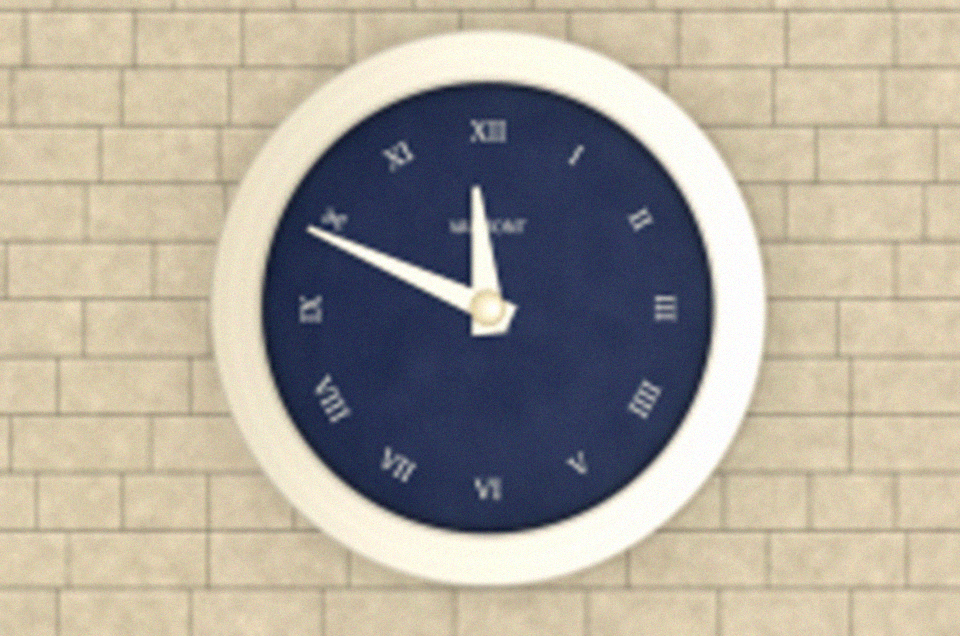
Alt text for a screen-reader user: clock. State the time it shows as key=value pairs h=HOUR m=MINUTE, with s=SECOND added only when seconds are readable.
h=11 m=49
